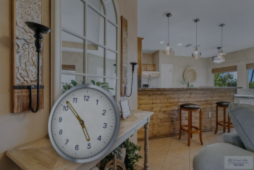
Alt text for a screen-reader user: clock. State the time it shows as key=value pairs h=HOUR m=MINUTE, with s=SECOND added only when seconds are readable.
h=4 m=52
